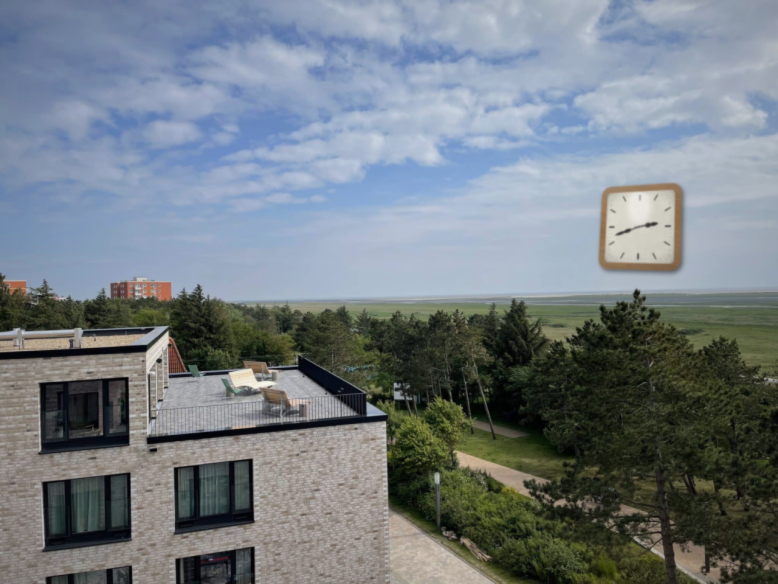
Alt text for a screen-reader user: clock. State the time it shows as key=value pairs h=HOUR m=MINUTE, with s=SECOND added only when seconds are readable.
h=2 m=42
